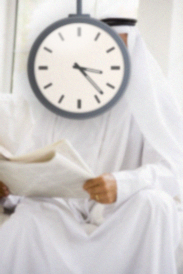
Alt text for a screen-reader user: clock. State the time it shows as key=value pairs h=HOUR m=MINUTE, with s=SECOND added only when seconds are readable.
h=3 m=23
